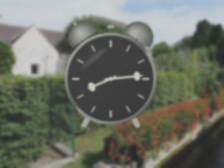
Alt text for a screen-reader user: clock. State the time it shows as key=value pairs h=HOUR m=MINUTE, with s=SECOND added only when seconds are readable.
h=8 m=14
